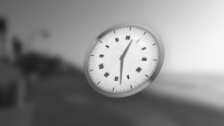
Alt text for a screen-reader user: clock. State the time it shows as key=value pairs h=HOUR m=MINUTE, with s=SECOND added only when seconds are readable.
h=12 m=28
